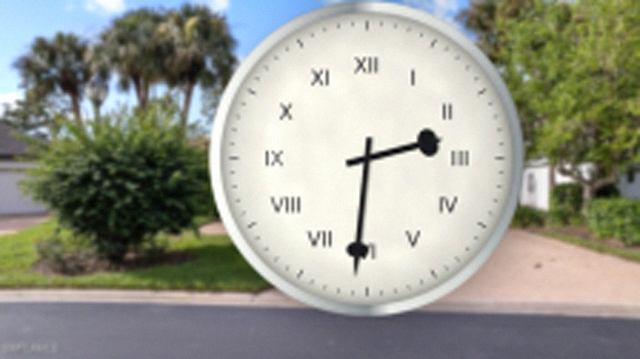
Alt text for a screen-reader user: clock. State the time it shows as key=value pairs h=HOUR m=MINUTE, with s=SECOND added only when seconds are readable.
h=2 m=31
